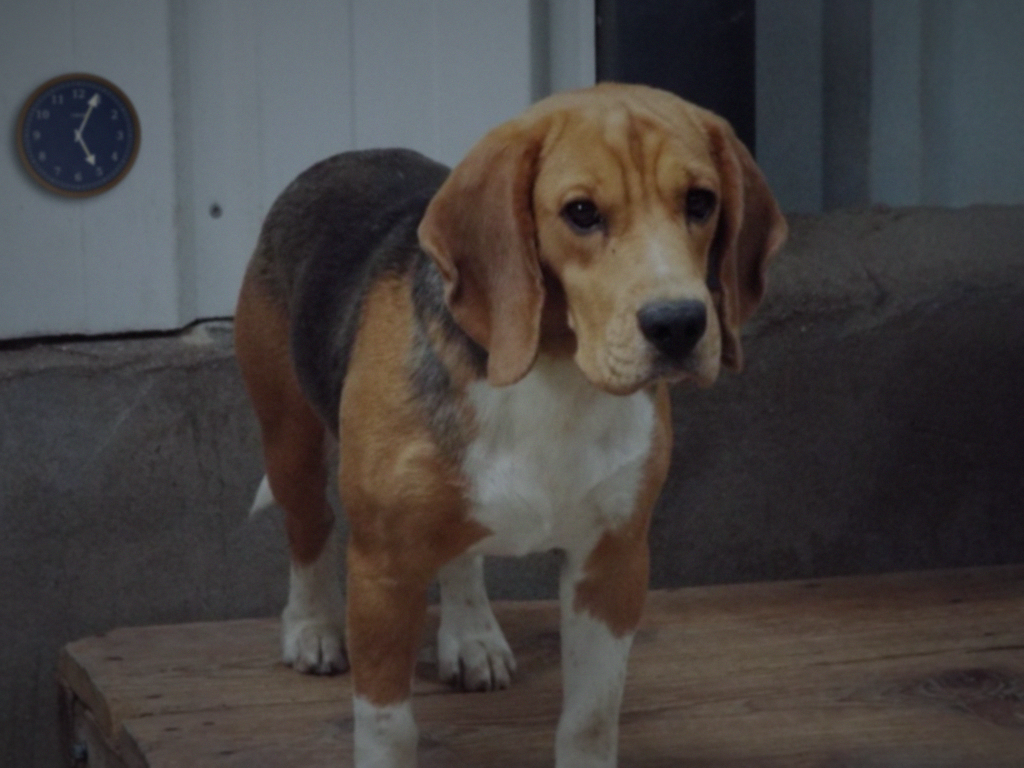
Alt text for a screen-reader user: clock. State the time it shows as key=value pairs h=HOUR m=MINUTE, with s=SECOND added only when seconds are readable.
h=5 m=4
